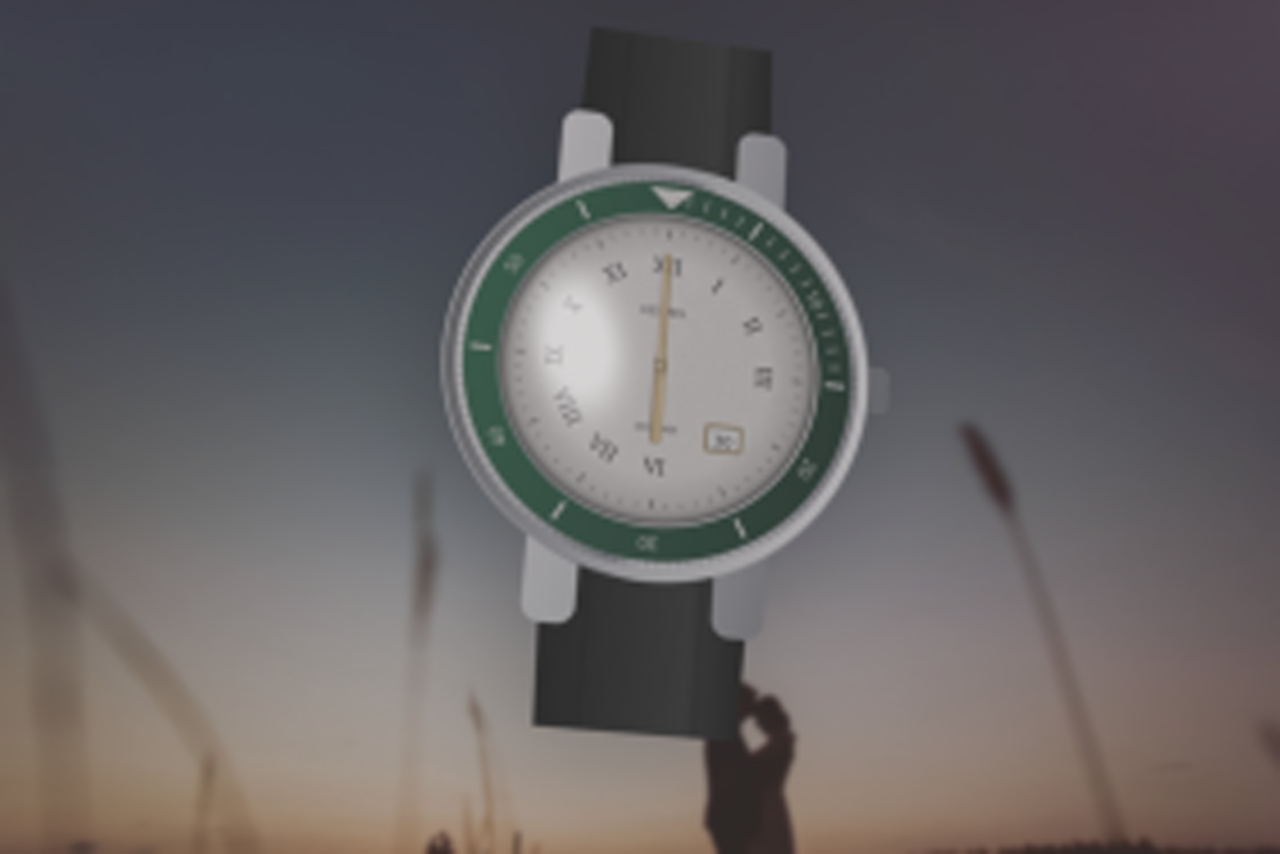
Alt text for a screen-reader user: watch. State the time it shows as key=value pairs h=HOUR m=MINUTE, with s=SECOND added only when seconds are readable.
h=6 m=0
